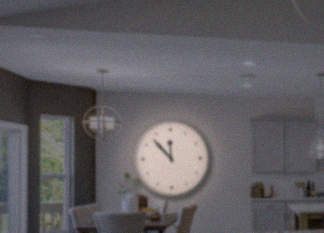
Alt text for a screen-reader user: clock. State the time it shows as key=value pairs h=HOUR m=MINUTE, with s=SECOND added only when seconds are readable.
h=11 m=53
